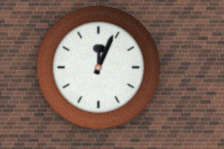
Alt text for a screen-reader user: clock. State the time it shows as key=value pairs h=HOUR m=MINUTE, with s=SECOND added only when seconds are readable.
h=12 m=4
